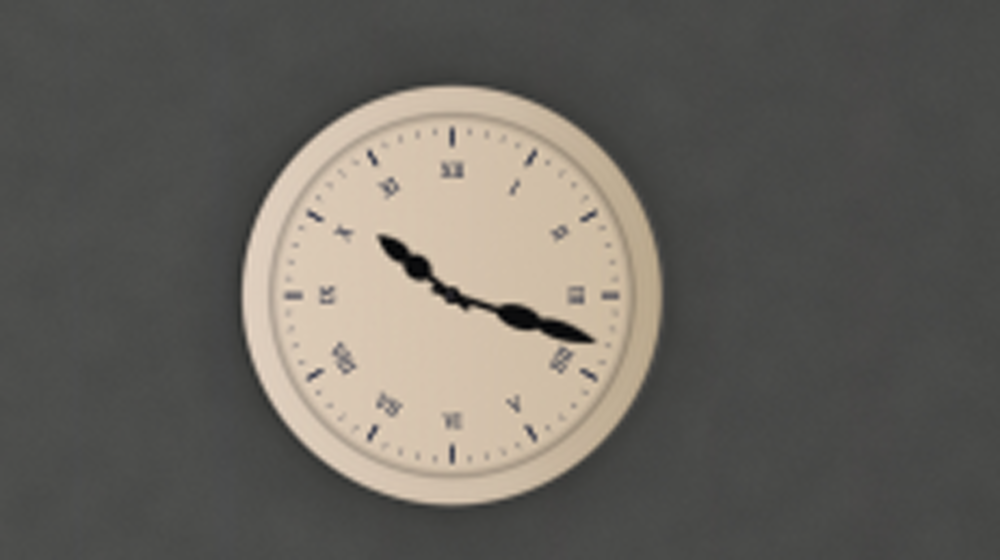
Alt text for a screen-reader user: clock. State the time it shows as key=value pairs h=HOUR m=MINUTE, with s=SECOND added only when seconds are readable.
h=10 m=18
